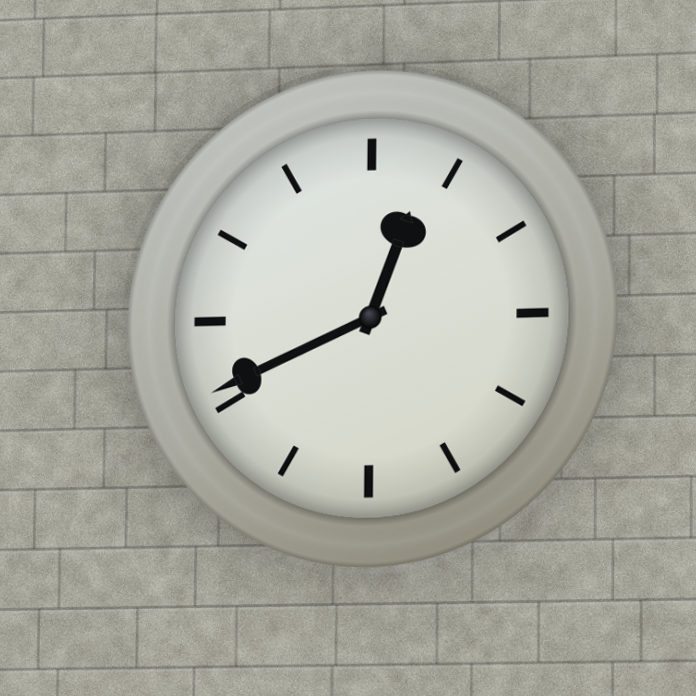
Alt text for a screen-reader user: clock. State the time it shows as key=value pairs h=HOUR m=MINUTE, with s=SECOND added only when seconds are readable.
h=12 m=41
